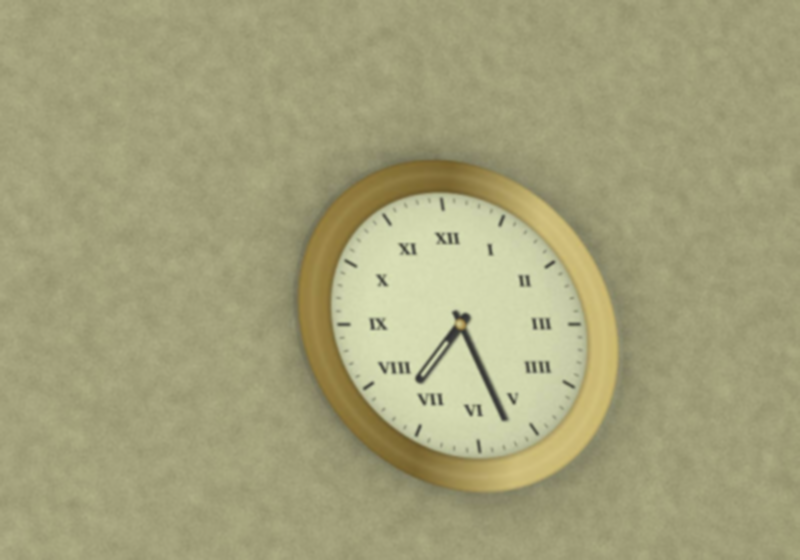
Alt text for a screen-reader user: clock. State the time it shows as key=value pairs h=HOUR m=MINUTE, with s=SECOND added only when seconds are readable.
h=7 m=27
